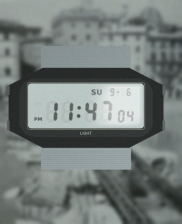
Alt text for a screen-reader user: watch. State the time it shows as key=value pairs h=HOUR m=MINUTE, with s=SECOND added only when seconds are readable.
h=11 m=47 s=4
